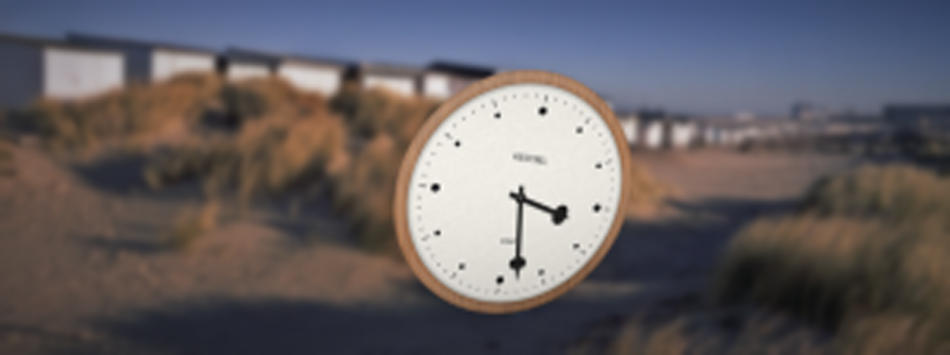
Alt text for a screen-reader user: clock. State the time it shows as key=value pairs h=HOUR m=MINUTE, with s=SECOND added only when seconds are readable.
h=3 m=28
